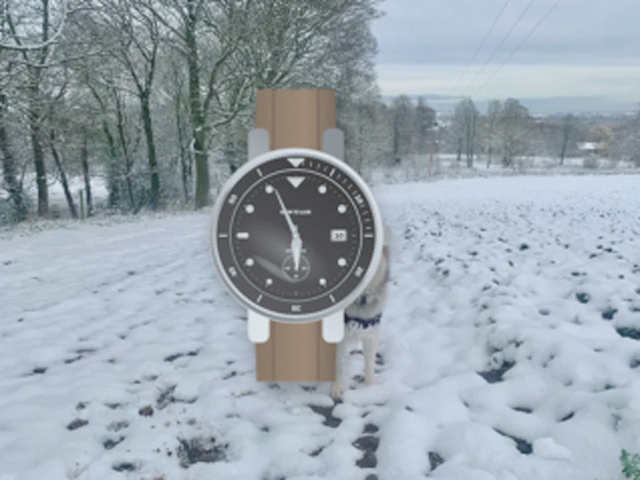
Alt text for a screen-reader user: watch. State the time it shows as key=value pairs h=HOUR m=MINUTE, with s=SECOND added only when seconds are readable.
h=5 m=56
